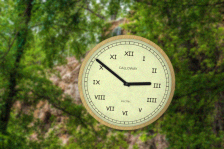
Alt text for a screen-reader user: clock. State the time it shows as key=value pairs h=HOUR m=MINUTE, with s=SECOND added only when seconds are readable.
h=2 m=51
